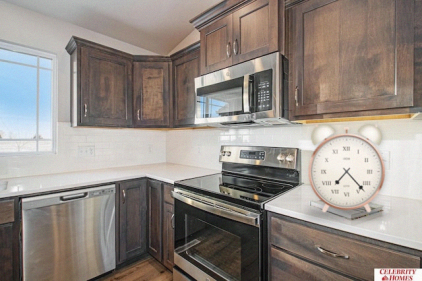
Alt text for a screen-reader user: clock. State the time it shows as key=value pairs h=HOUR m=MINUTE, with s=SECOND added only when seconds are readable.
h=7 m=23
